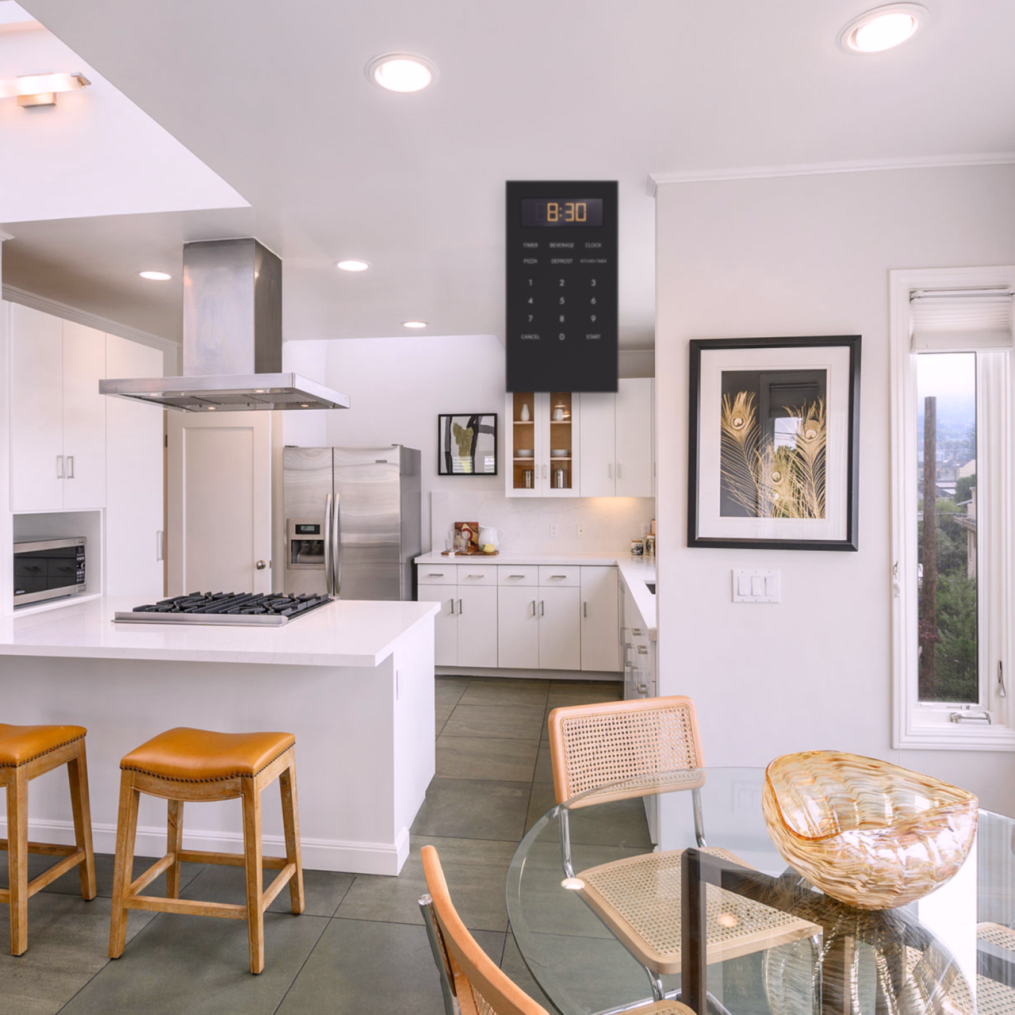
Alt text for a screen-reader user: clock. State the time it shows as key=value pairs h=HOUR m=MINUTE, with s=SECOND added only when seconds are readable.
h=8 m=30
